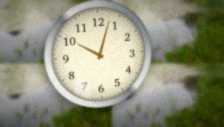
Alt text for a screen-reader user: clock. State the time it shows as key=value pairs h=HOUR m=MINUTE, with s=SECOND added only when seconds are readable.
h=10 m=3
